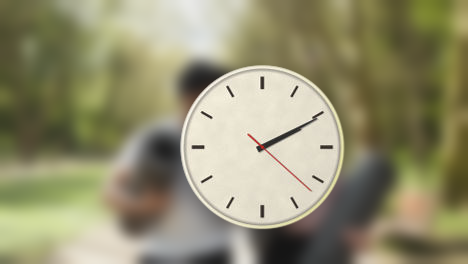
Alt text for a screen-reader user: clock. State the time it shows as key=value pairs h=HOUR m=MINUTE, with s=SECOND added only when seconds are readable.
h=2 m=10 s=22
